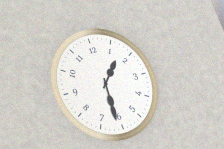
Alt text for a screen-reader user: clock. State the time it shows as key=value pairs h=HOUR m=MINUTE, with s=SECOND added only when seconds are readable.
h=1 m=31
